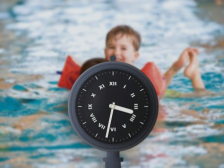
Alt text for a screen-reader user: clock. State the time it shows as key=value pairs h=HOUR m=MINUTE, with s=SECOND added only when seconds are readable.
h=3 m=32
